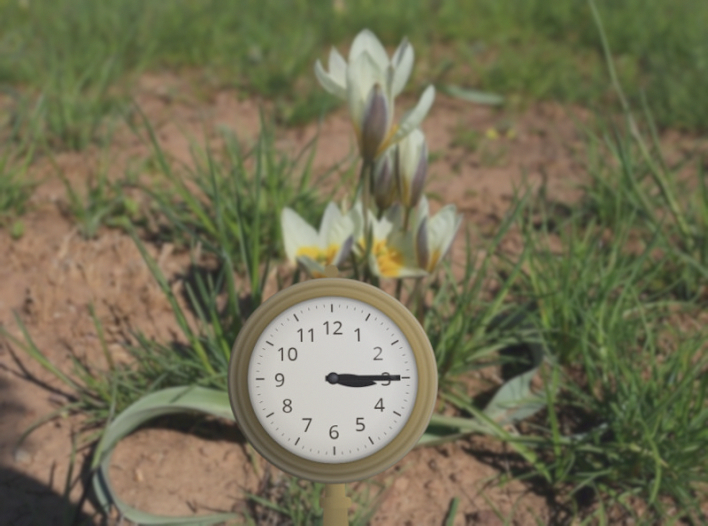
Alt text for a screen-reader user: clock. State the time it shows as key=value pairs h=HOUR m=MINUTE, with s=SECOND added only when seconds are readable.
h=3 m=15
